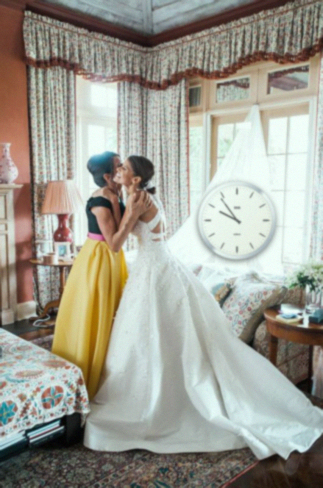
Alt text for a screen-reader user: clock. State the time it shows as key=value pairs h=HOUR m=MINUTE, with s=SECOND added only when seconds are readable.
h=9 m=54
